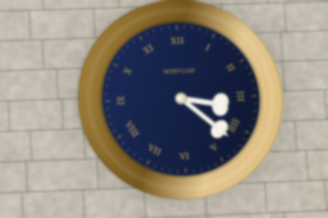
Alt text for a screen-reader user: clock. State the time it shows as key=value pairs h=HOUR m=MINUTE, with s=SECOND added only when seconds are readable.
h=3 m=22
